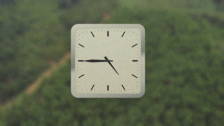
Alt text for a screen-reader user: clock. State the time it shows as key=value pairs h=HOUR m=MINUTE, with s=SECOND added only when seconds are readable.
h=4 m=45
